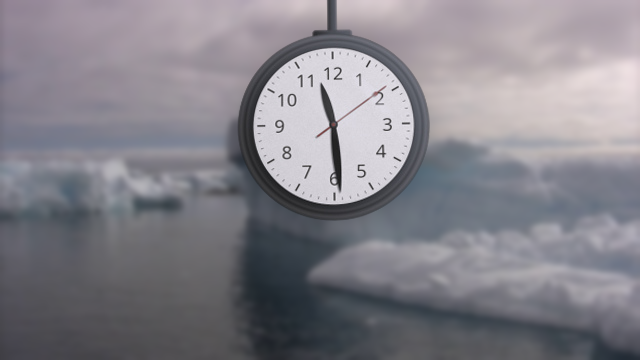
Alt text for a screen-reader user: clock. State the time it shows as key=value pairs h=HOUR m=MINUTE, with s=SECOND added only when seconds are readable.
h=11 m=29 s=9
